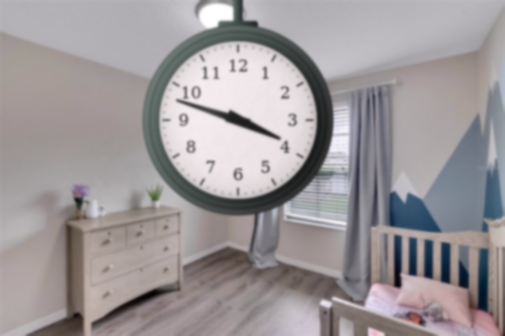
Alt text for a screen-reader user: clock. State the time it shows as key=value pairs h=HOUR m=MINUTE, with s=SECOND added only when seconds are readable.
h=3 m=48
